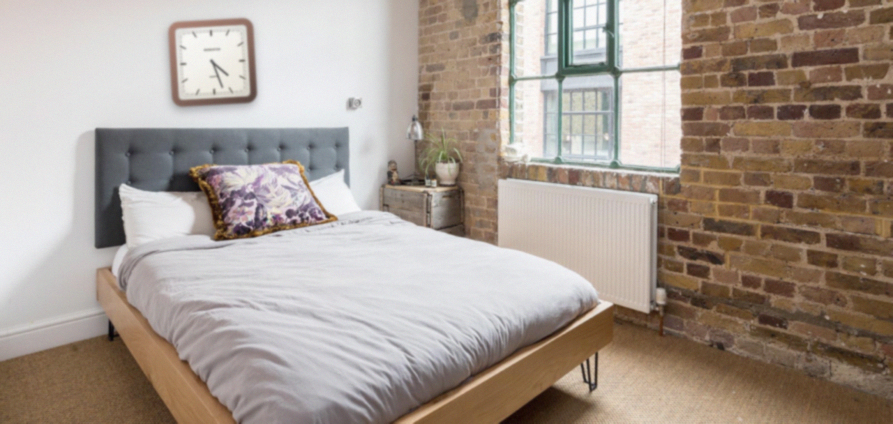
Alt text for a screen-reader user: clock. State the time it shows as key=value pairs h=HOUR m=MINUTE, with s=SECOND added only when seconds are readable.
h=4 m=27
